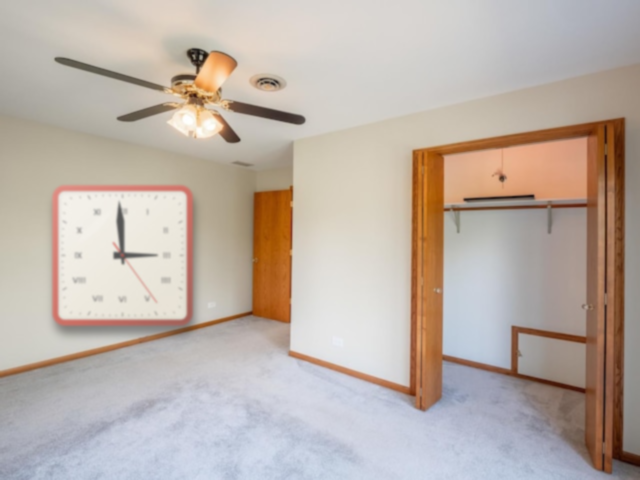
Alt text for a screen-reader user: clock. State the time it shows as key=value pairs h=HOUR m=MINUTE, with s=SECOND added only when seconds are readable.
h=2 m=59 s=24
